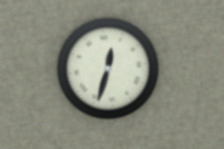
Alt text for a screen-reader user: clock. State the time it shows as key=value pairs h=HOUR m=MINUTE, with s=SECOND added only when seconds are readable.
h=12 m=34
